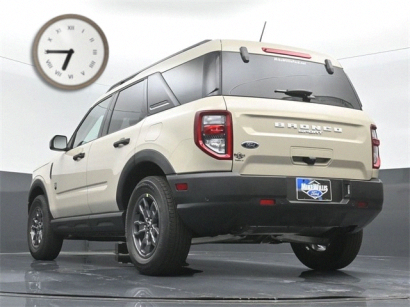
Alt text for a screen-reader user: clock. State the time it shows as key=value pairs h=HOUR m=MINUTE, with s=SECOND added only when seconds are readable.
h=6 m=45
